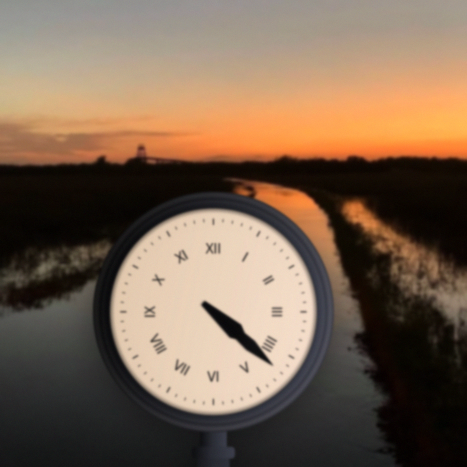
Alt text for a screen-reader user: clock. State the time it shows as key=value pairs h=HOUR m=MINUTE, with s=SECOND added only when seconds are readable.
h=4 m=22
